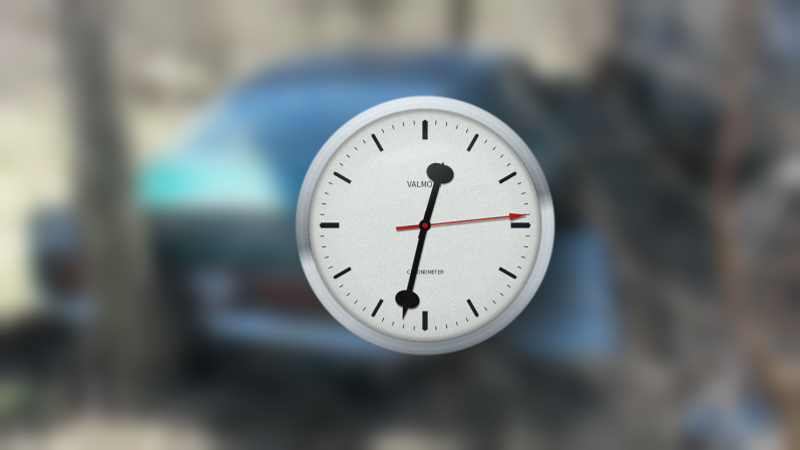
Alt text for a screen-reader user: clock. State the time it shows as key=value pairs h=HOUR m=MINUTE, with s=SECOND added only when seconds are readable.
h=12 m=32 s=14
